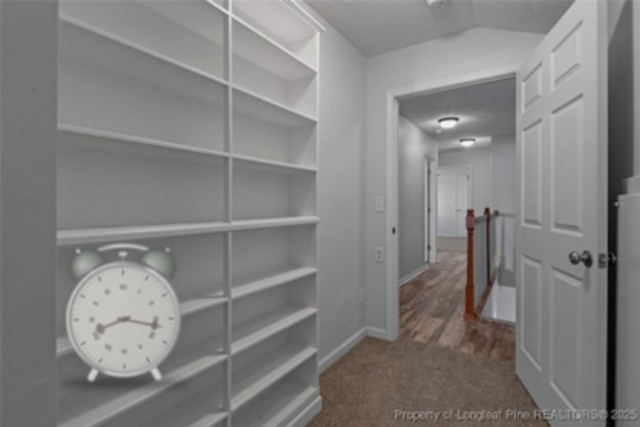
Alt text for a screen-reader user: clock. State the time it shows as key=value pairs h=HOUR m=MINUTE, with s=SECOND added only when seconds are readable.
h=8 m=17
